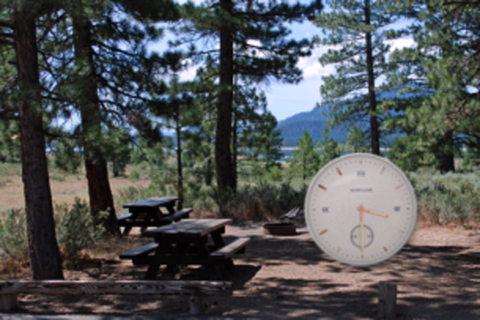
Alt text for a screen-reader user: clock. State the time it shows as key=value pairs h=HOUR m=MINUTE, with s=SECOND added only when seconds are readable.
h=3 m=30
